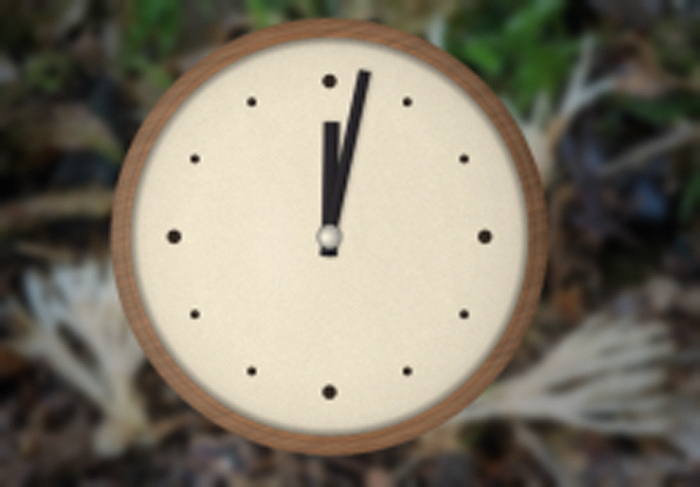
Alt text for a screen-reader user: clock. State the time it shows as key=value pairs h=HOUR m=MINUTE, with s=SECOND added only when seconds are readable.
h=12 m=2
